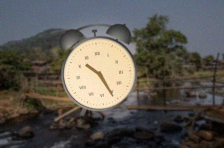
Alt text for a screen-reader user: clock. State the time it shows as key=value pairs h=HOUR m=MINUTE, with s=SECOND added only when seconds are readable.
h=10 m=26
